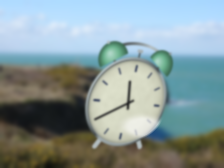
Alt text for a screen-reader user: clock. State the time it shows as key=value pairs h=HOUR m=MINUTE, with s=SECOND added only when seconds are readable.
h=11 m=40
